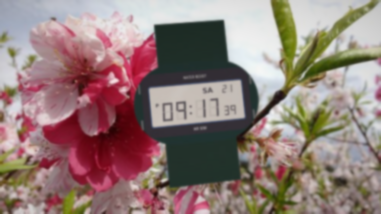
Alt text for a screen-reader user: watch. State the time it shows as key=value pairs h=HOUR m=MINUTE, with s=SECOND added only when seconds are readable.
h=9 m=17
